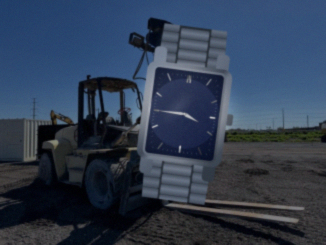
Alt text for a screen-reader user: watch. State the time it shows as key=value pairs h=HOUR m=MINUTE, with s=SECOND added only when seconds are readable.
h=3 m=45
